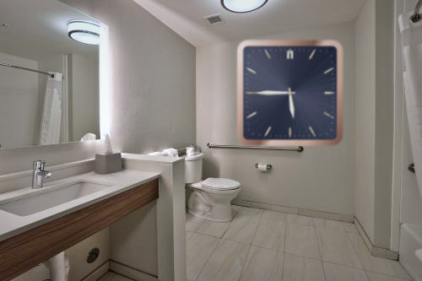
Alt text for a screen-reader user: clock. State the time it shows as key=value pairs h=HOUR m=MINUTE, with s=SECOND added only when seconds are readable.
h=5 m=45
